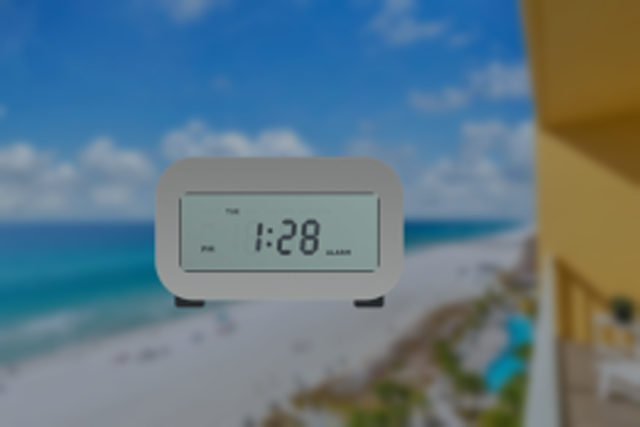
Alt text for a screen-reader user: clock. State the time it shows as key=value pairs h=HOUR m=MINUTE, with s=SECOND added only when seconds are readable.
h=1 m=28
